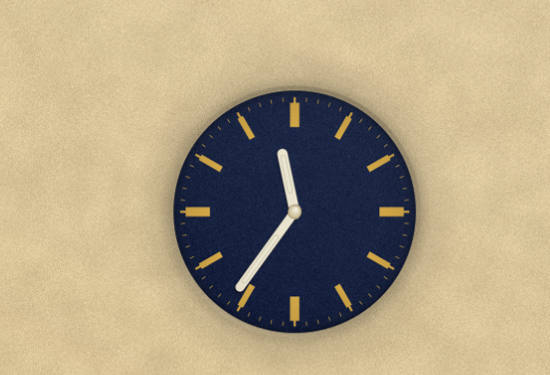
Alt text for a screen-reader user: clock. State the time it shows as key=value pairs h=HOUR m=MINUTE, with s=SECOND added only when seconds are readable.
h=11 m=36
